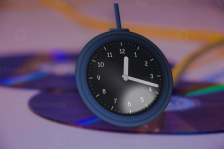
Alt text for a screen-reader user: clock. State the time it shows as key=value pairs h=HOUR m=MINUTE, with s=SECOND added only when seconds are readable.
h=12 m=18
